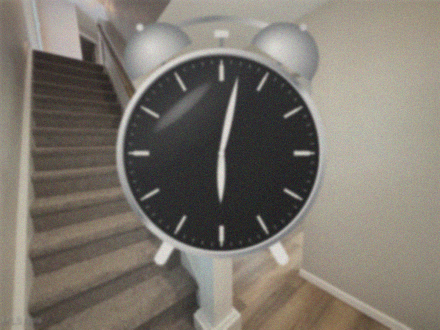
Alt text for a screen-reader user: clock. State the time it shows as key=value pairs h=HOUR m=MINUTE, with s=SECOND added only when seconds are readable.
h=6 m=2
